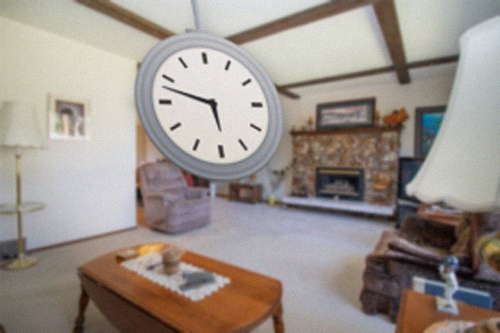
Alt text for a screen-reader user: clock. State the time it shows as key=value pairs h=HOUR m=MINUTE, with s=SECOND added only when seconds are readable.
h=5 m=48
